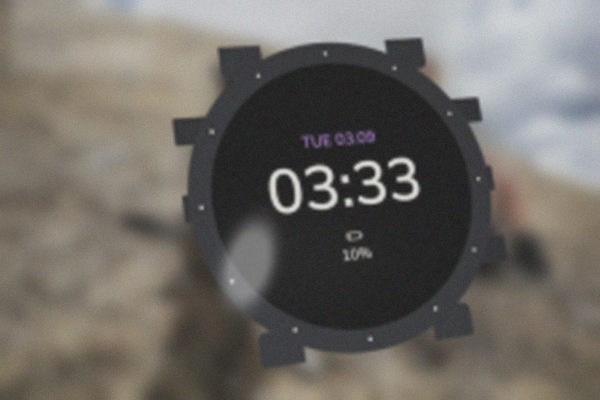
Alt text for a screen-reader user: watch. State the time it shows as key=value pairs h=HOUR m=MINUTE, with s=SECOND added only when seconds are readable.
h=3 m=33
